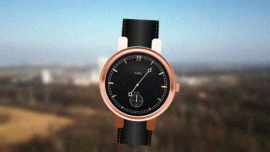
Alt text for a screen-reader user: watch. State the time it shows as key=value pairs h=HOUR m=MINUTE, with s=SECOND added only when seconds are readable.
h=7 m=6
